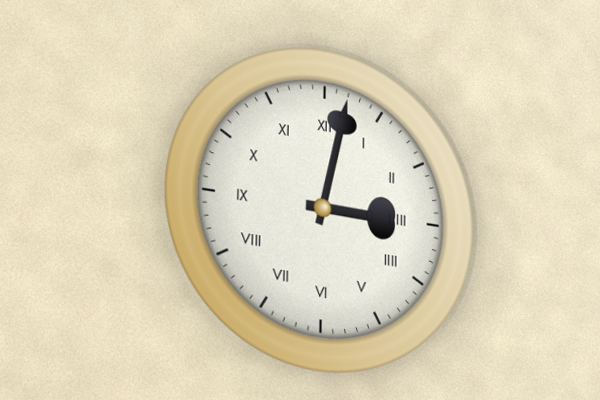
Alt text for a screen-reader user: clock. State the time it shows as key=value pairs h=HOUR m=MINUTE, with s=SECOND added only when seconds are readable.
h=3 m=2
